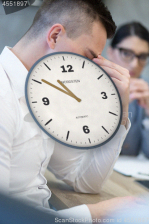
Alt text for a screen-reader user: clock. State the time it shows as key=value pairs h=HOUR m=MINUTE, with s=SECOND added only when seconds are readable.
h=10 m=51
